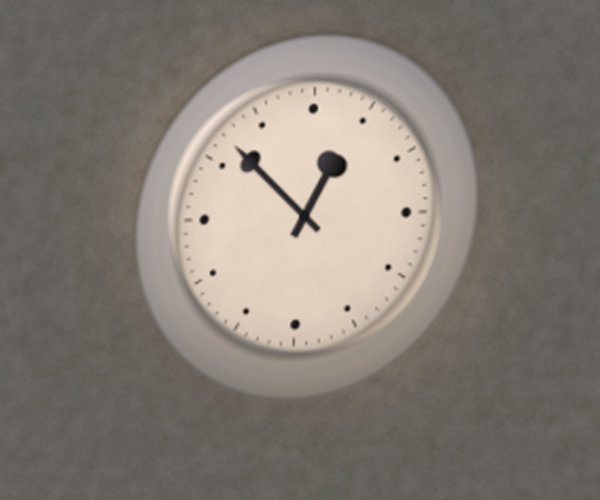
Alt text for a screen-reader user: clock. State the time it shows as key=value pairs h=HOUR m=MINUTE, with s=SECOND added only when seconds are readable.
h=12 m=52
